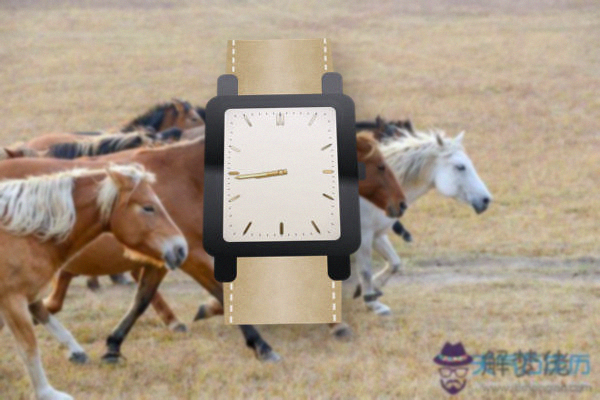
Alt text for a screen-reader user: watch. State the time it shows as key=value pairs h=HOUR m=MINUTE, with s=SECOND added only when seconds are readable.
h=8 m=44
